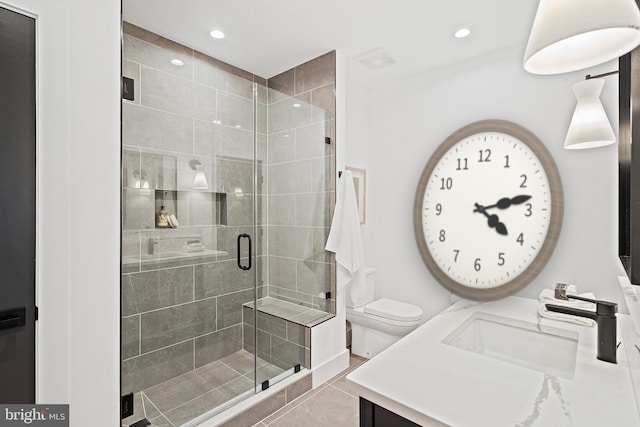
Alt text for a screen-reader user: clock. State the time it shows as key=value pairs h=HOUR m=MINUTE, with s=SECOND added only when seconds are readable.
h=4 m=13
